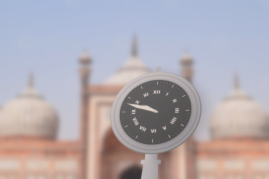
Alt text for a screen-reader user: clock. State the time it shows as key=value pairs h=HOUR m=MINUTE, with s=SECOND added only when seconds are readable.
h=9 m=48
